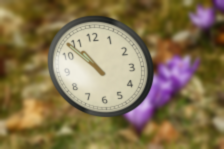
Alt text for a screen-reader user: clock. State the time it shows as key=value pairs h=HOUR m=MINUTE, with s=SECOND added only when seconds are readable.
h=10 m=53
